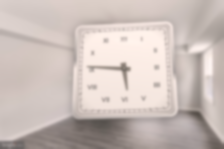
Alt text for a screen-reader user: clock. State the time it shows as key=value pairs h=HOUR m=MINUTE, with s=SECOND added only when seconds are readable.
h=5 m=46
